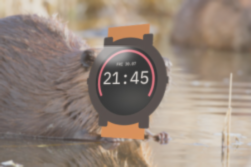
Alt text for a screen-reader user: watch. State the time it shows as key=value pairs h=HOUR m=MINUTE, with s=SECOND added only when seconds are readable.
h=21 m=45
